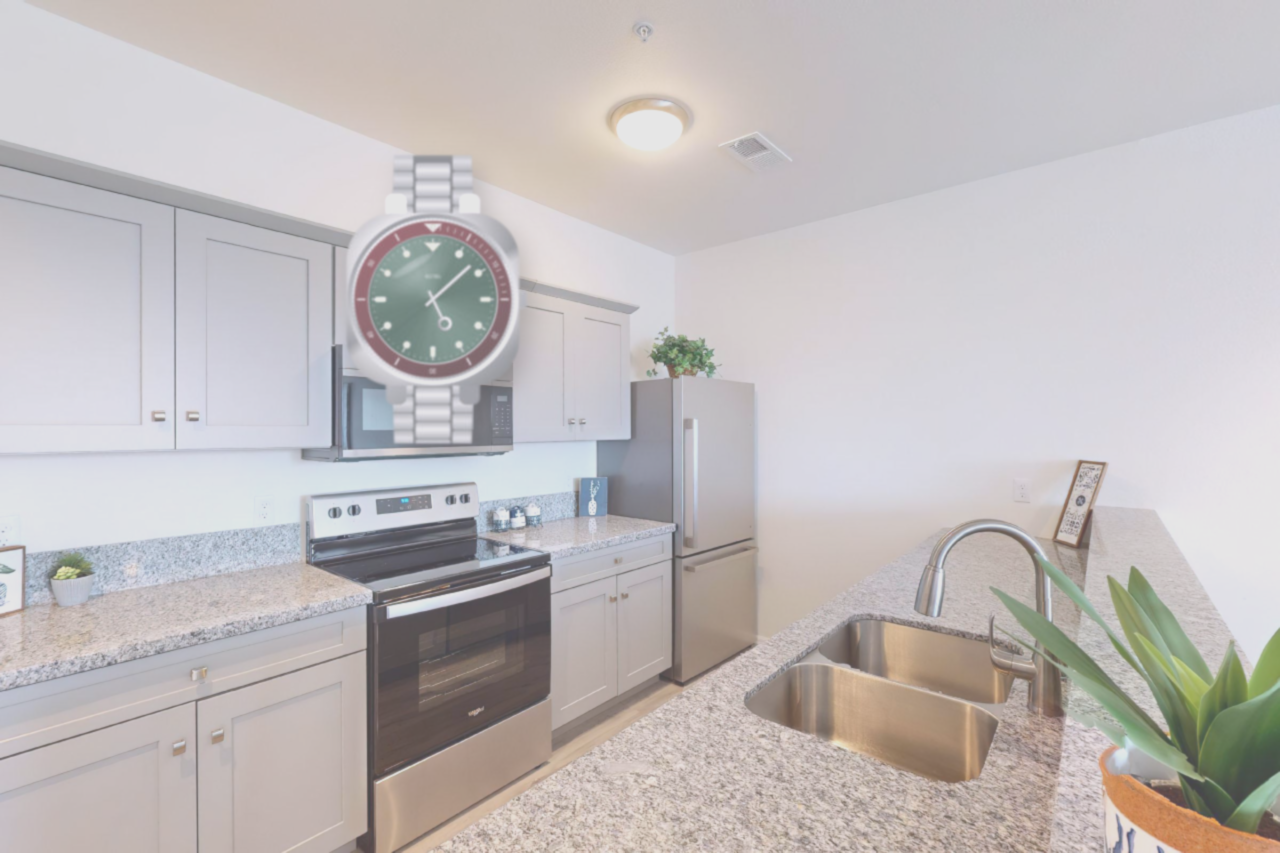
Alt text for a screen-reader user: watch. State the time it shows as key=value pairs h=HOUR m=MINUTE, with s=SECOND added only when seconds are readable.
h=5 m=8
